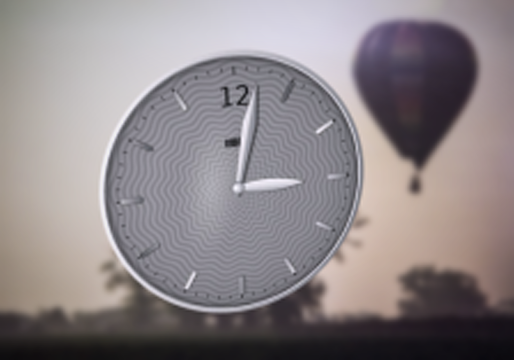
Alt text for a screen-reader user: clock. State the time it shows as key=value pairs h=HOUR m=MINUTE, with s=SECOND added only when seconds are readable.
h=3 m=2
